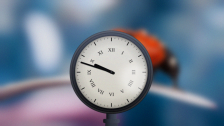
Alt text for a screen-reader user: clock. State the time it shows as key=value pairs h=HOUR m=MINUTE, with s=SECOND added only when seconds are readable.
h=9 m=48
